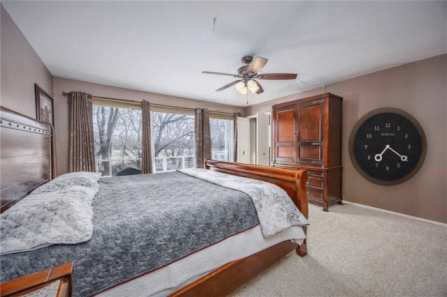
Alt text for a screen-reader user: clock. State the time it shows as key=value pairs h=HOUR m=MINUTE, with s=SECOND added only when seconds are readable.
h=7 m=21
